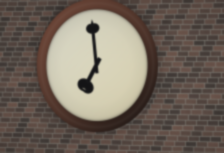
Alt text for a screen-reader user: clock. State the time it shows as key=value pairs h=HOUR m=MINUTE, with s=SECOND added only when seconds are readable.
h=6 m=59
